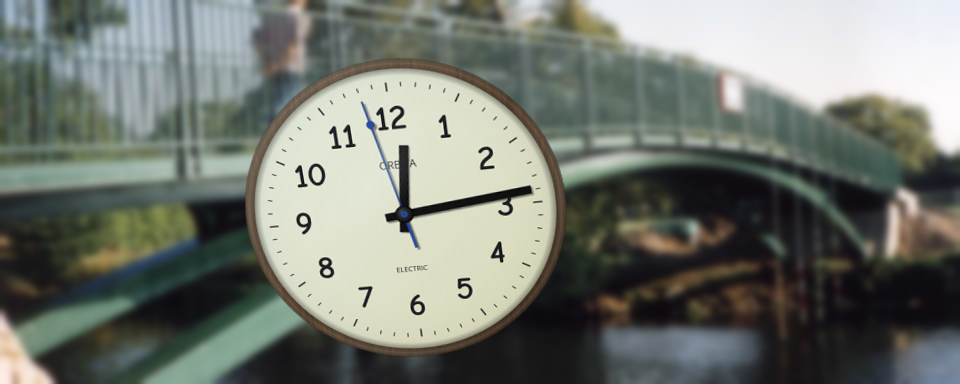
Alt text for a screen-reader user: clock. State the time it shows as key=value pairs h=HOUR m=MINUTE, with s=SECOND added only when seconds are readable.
h=12 m=13 s=58
